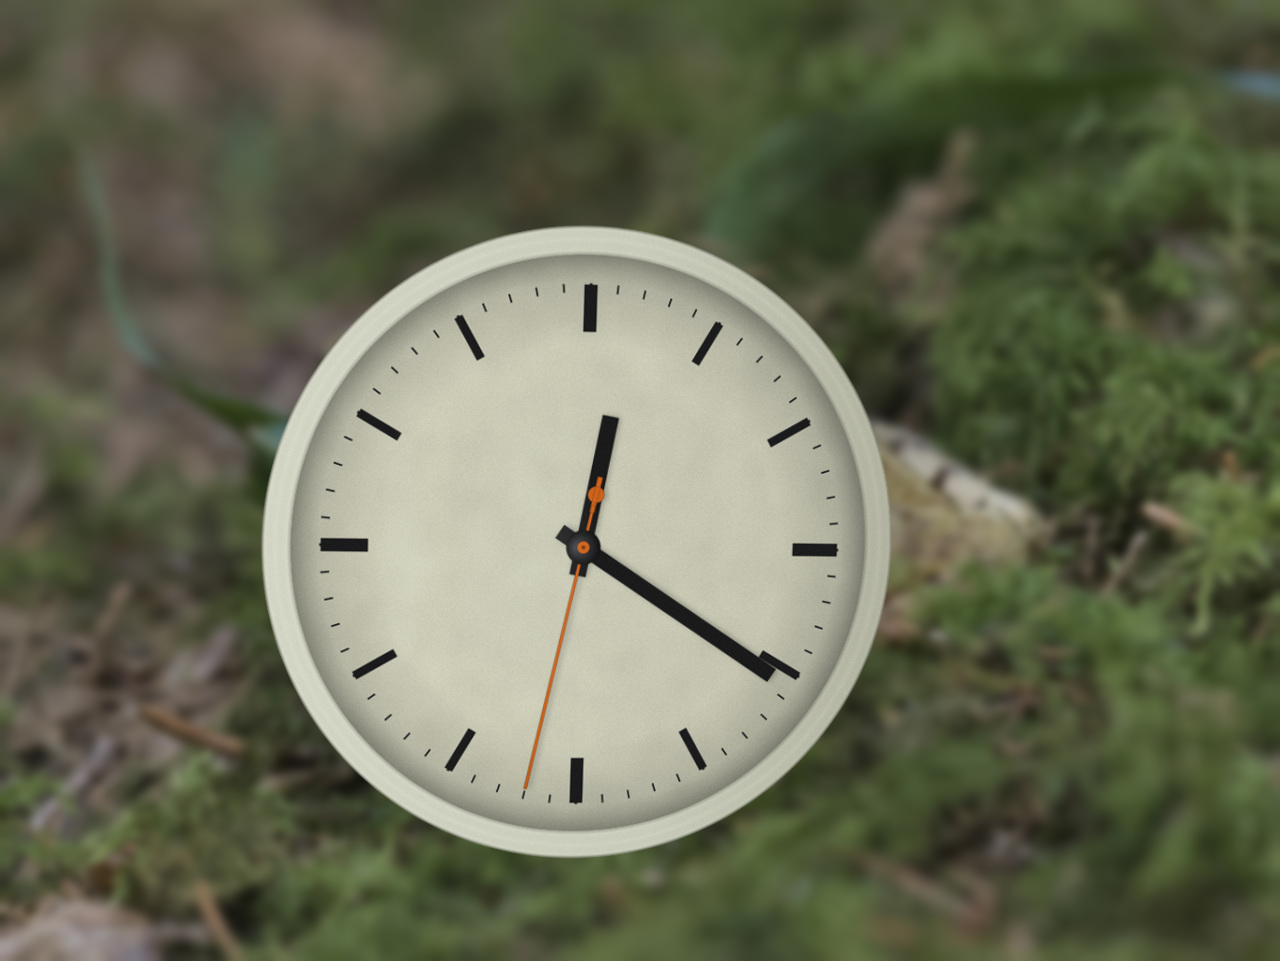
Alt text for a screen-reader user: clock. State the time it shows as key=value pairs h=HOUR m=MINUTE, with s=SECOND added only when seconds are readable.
h=12 m=20 s=32
